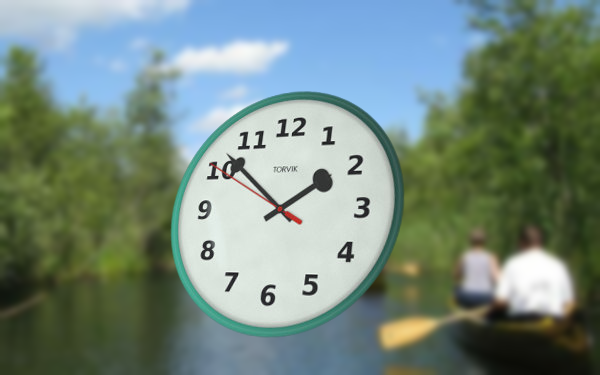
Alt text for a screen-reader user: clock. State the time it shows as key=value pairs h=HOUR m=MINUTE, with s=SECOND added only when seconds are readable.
h=1 m=51 s=50
